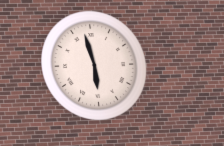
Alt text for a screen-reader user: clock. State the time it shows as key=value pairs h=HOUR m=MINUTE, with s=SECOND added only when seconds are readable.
h=5 m=58
